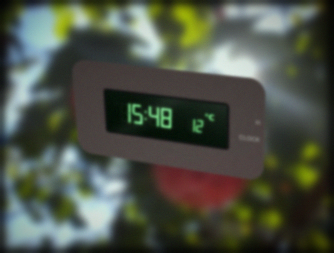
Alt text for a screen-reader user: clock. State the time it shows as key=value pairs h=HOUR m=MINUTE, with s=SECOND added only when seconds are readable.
h=15 m=48
